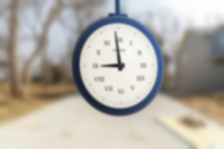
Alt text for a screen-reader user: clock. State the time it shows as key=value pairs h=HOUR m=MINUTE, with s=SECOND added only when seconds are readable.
h=8 m=59
